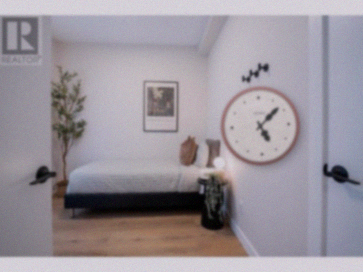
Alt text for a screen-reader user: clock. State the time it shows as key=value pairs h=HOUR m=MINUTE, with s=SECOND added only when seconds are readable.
h=5 m=8
